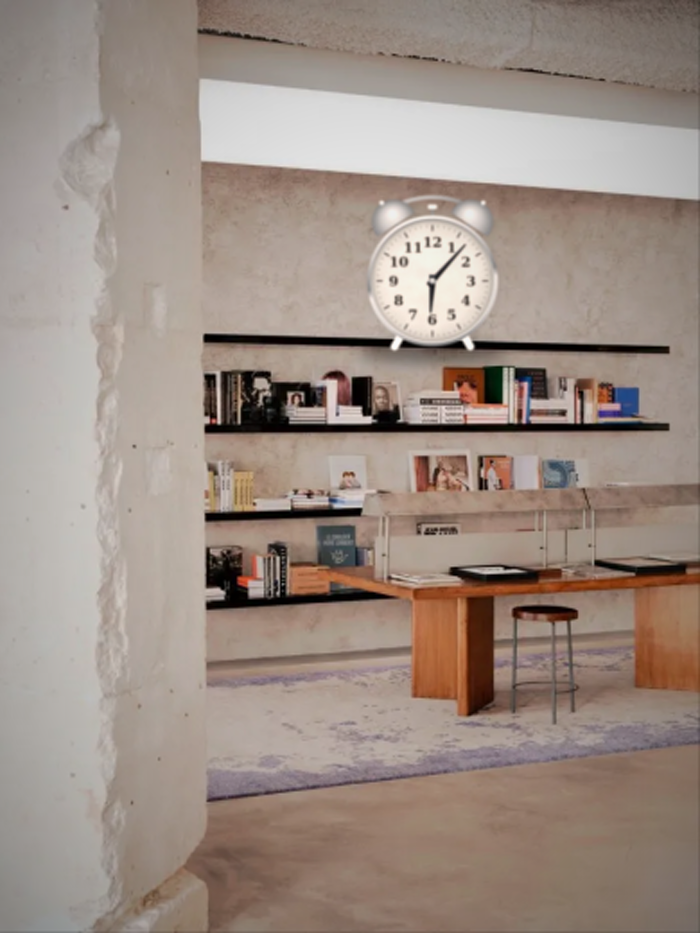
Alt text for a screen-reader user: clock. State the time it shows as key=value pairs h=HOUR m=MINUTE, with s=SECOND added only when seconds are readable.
h=6 m=7
